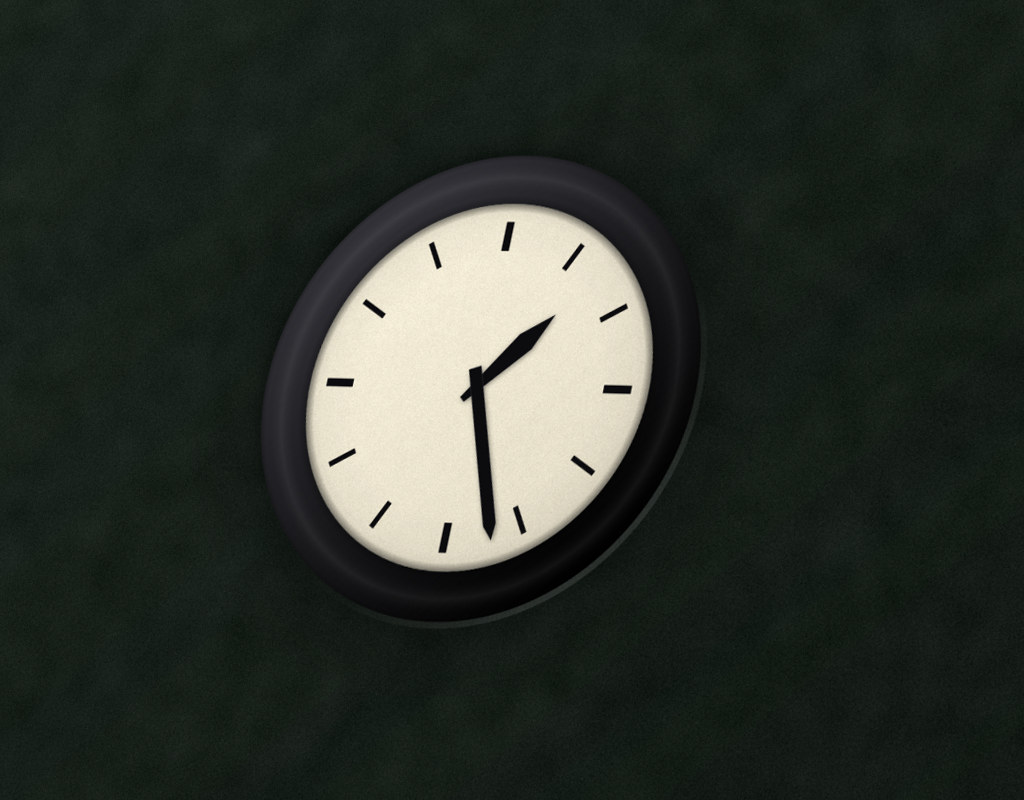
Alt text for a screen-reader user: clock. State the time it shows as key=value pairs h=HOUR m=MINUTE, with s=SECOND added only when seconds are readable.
h=1 m=27
